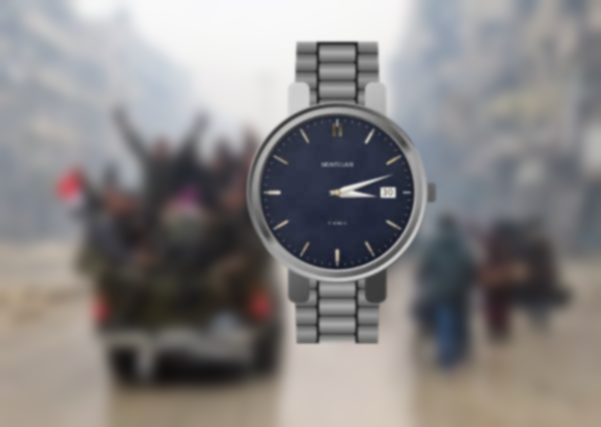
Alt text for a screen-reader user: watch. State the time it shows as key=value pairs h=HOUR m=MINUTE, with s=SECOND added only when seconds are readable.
h=3 m=12
